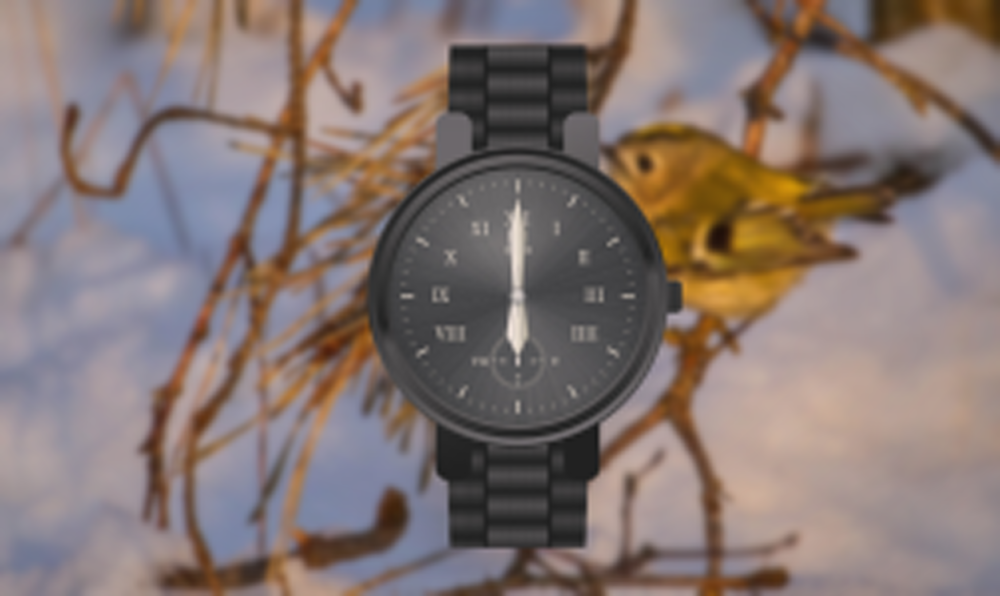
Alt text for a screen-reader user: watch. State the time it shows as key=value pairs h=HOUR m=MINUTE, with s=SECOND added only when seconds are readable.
h=6 m=0
